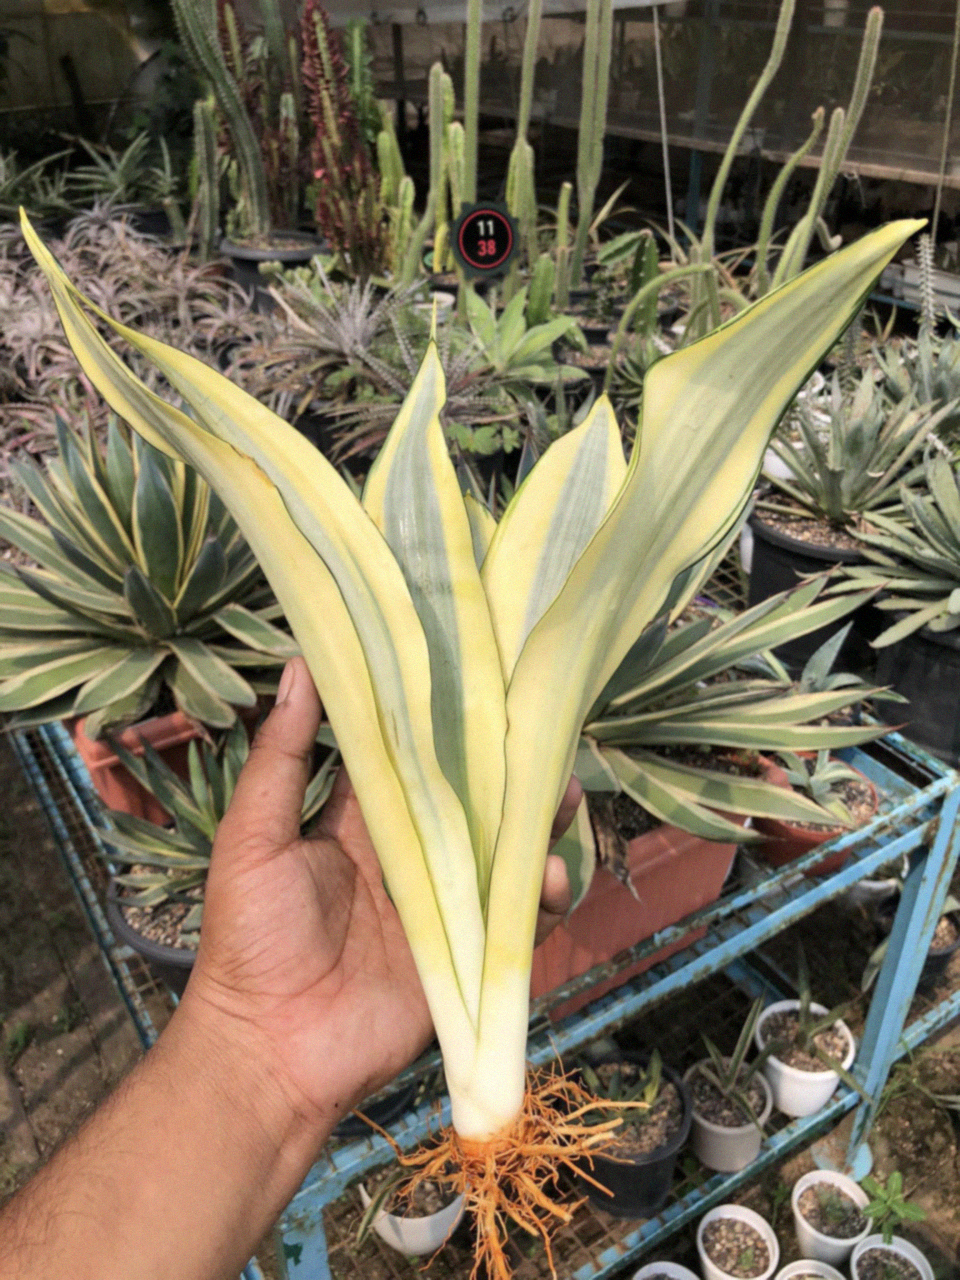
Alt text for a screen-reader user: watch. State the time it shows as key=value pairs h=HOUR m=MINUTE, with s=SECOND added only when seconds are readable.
h=11 m=38
